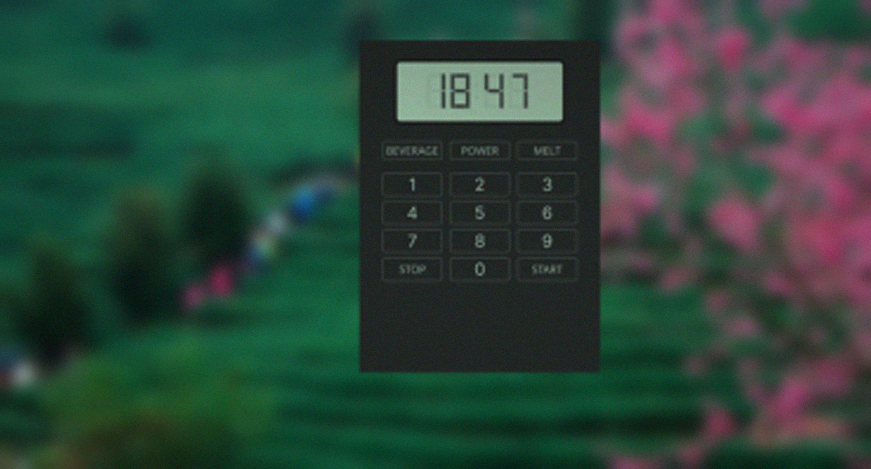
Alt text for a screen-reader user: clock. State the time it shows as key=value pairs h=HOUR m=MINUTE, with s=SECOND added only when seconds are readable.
h=18 m=47
